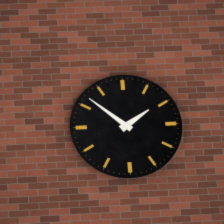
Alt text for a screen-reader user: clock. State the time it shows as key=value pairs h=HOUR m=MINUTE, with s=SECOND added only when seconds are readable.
h=1 m=52
